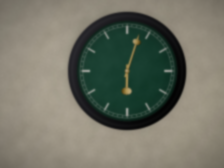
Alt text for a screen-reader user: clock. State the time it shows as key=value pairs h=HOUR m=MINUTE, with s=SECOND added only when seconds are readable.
h=6 m=3
